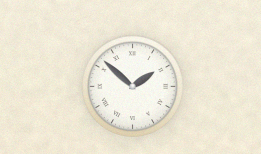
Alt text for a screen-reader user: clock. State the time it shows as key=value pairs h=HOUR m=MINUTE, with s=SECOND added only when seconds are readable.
h=1 m=52
